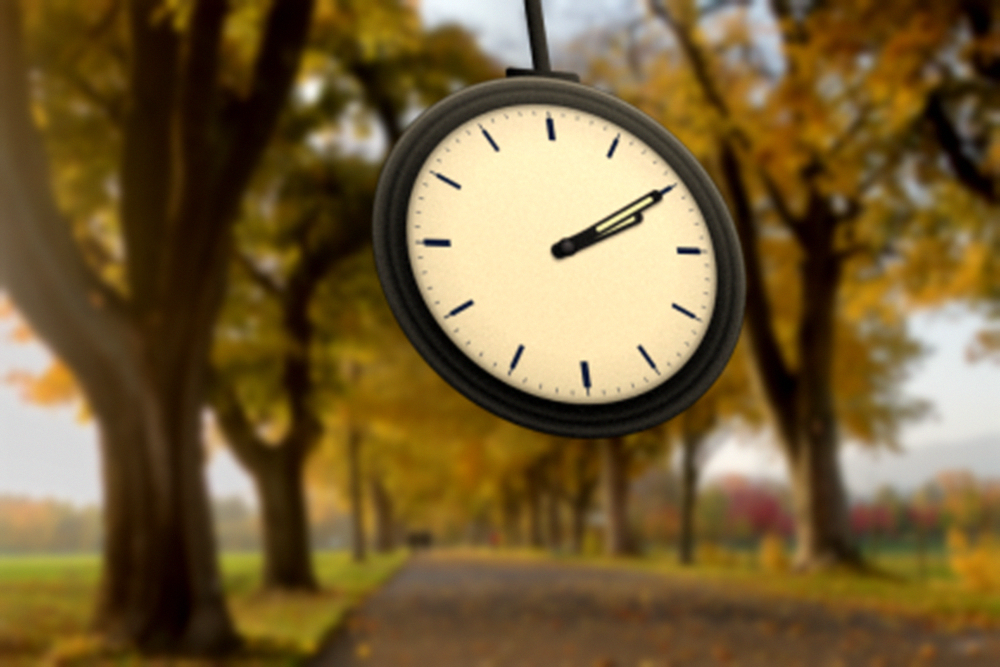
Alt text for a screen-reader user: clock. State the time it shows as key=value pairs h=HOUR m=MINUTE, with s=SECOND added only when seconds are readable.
h=2 m=10
